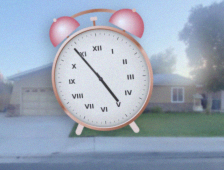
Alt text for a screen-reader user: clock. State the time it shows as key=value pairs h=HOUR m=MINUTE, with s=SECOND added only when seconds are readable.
h=4 m=54
